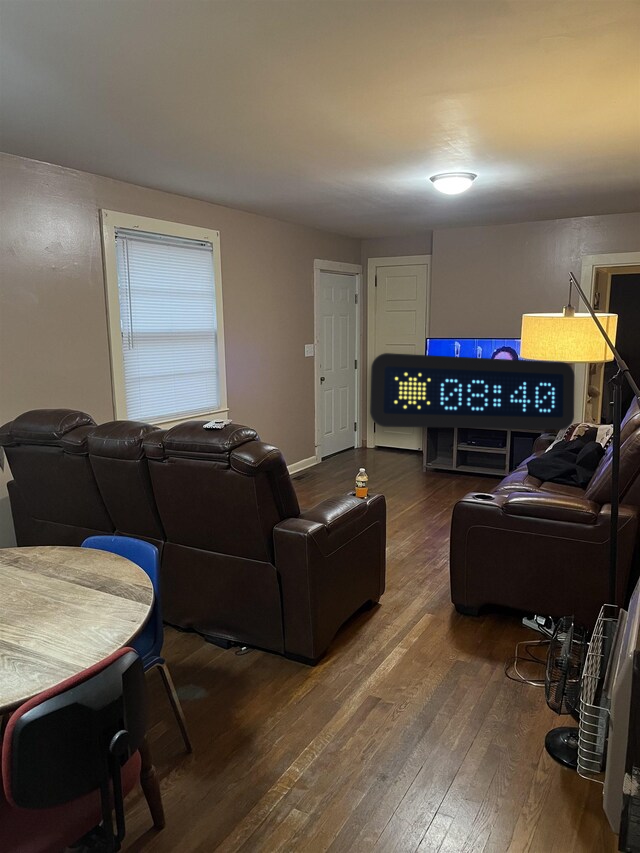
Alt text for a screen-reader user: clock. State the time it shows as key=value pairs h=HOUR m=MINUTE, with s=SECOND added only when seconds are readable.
h=8 m=40
